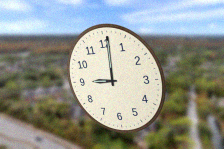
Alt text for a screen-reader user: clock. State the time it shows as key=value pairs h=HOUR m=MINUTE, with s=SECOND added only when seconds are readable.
h=9 m=1
